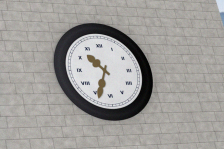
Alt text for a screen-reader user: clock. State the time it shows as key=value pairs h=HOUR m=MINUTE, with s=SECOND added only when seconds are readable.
h=10 m=34
